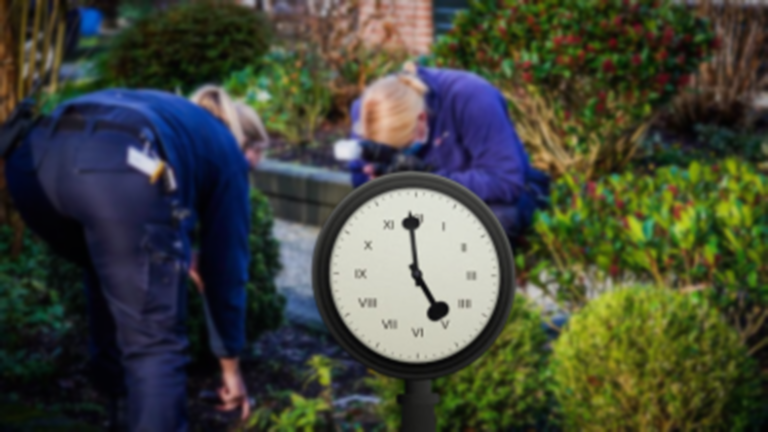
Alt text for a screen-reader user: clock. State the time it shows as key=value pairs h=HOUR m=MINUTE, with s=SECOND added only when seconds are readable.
h=4 m=59
